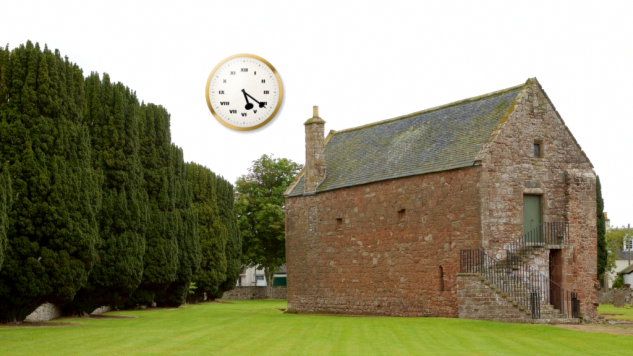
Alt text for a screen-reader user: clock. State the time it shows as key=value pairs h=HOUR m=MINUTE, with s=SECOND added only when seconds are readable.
h=5 m=21
